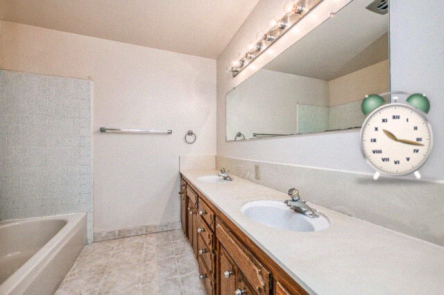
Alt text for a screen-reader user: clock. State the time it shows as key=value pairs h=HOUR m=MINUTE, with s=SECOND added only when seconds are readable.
h=10 m=17
